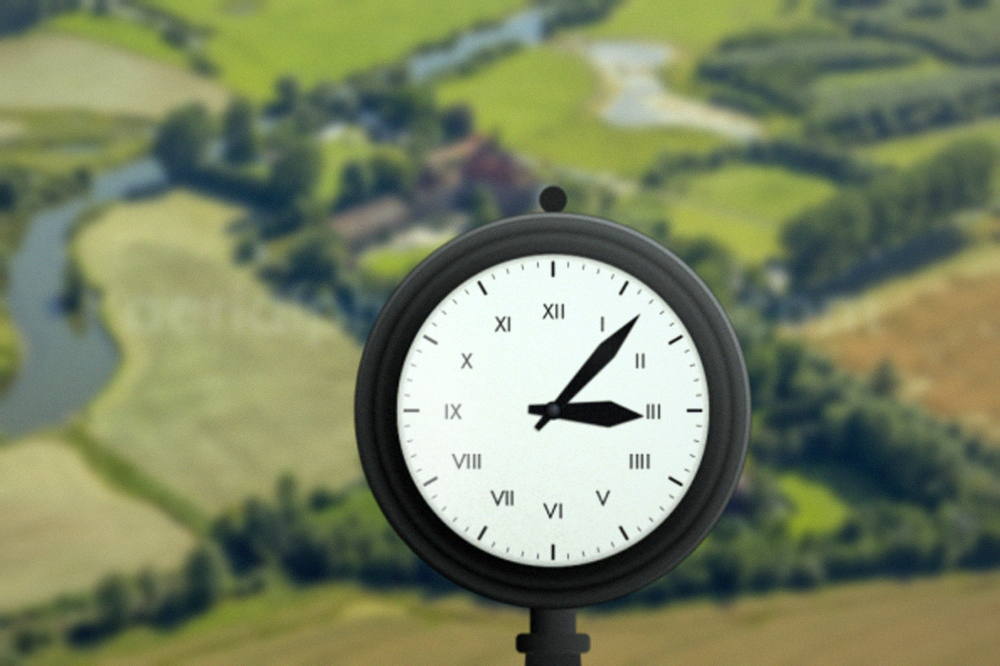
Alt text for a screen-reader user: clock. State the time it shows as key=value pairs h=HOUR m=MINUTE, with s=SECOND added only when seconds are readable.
h=3 m=7
